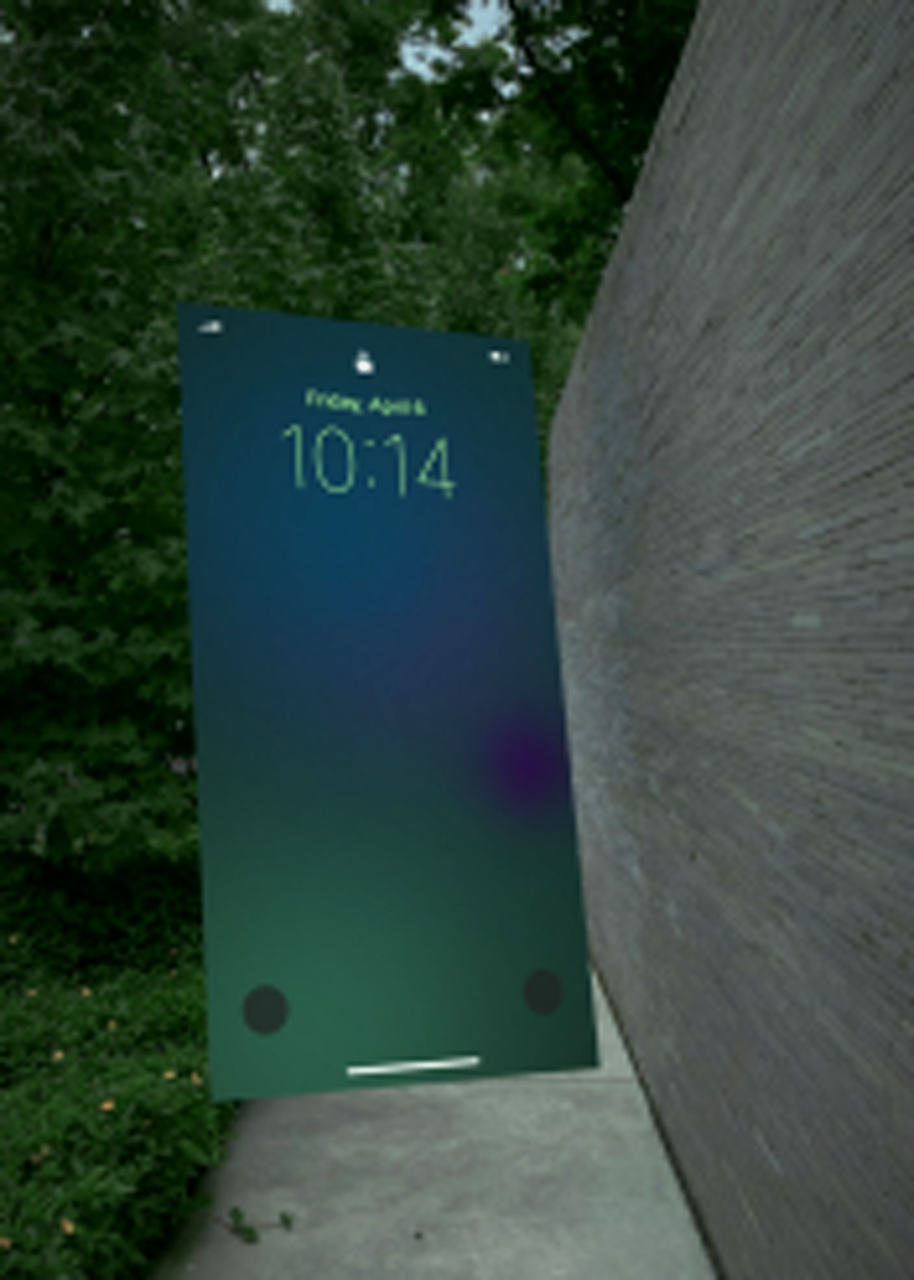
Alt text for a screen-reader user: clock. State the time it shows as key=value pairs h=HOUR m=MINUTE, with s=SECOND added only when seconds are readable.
h=10 m=14
